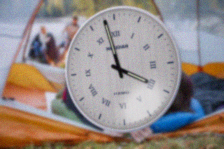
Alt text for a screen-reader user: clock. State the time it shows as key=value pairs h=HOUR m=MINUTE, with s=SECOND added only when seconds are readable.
h=3 m=58
